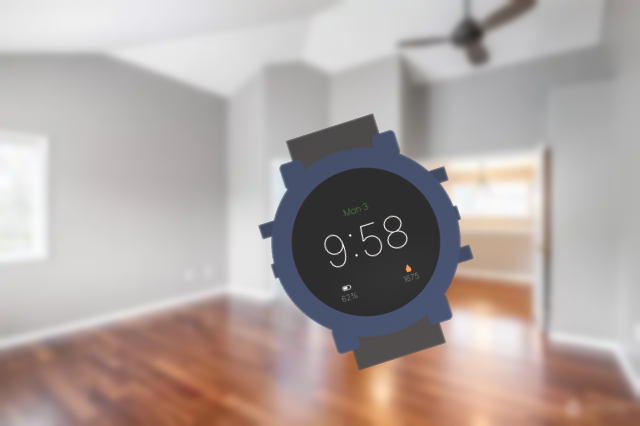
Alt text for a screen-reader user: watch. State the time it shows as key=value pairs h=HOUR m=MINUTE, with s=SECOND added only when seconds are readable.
h=9 m=58
